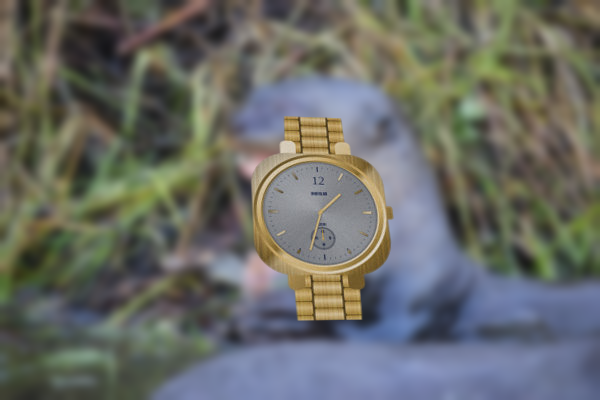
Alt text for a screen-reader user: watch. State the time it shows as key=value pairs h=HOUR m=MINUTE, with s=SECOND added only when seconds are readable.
h=1 m=33
